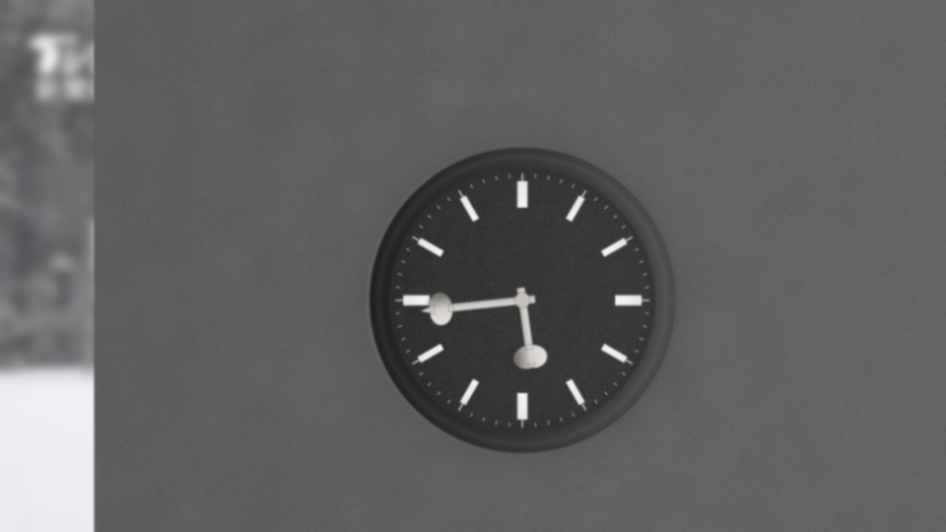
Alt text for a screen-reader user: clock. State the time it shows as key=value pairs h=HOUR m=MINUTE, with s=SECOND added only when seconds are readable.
h=5 m=44
